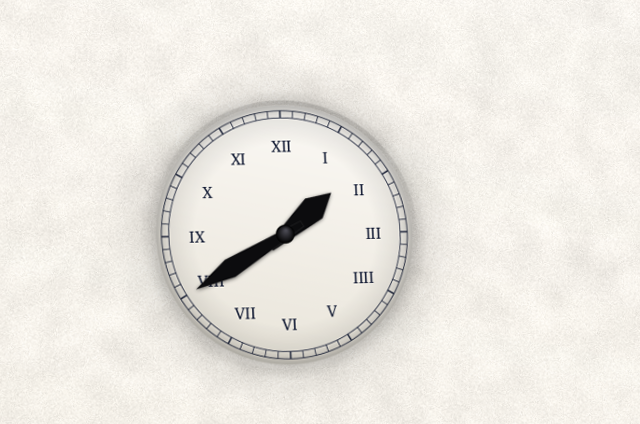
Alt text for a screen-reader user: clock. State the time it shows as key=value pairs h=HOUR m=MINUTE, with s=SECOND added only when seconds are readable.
h=1 m=40
